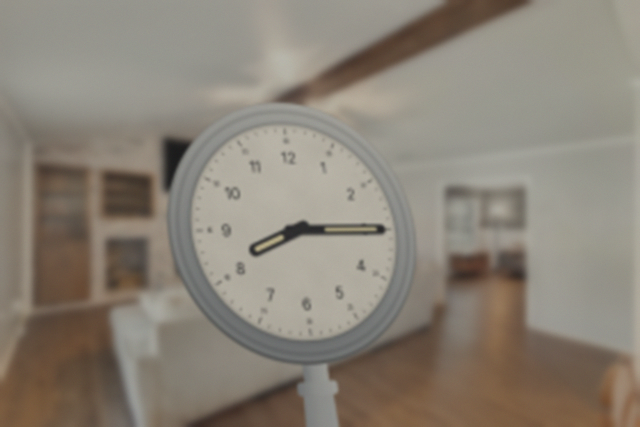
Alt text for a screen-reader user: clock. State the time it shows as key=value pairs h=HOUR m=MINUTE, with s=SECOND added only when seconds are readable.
h=8 m=15
